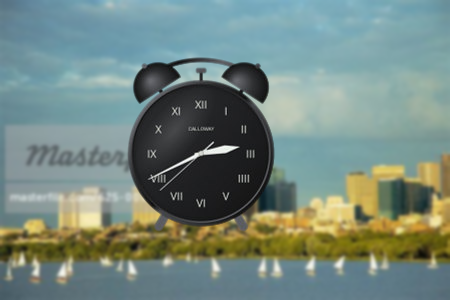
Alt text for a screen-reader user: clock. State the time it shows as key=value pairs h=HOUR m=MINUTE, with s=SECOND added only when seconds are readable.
h=2 m=40 s=38
